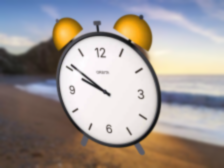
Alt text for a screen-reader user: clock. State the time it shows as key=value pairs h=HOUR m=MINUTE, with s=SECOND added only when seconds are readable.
h=9 m=51
